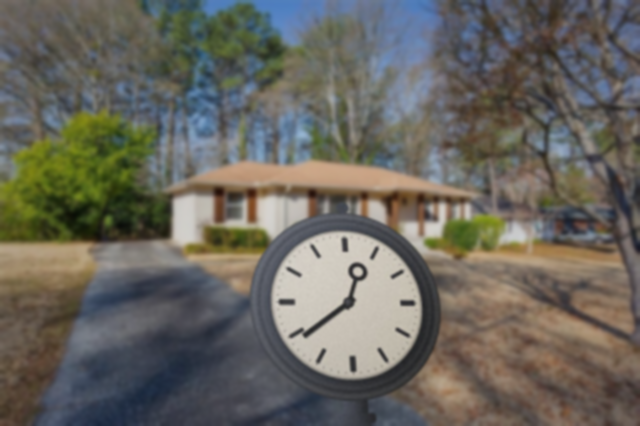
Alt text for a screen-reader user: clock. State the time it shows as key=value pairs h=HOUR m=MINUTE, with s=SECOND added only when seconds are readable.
h=12 m=39
